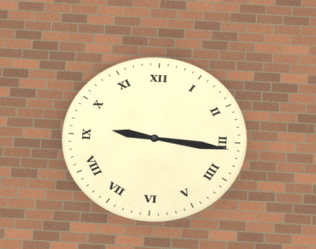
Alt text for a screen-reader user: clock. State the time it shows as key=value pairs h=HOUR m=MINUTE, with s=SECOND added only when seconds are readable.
h=9 m=16
